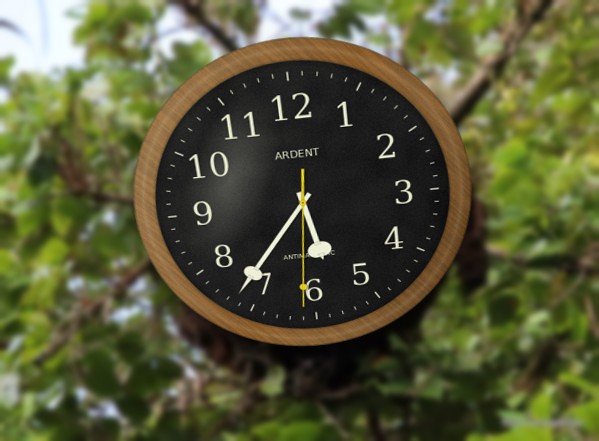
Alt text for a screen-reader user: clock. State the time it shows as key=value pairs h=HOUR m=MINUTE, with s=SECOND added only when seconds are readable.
h=5 m=36 s=31
